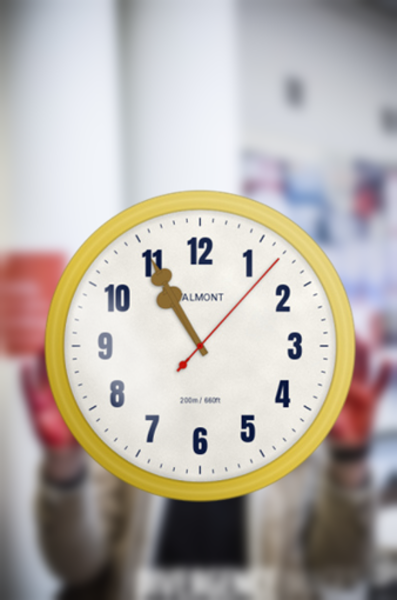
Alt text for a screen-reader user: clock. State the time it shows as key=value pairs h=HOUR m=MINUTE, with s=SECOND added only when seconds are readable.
h=10 m=55 s=7
